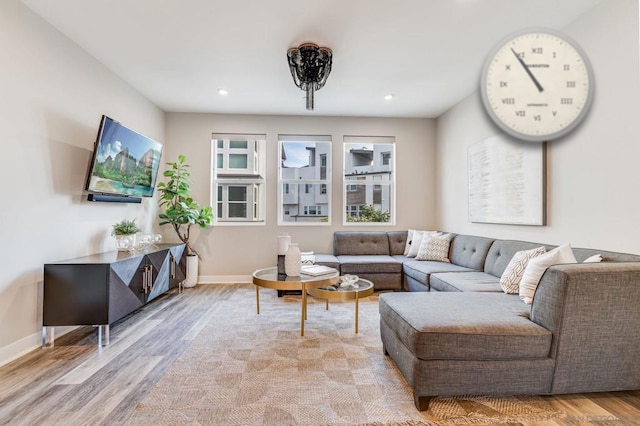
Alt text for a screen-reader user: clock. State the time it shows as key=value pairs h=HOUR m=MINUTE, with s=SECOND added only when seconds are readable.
h=10 m=54
